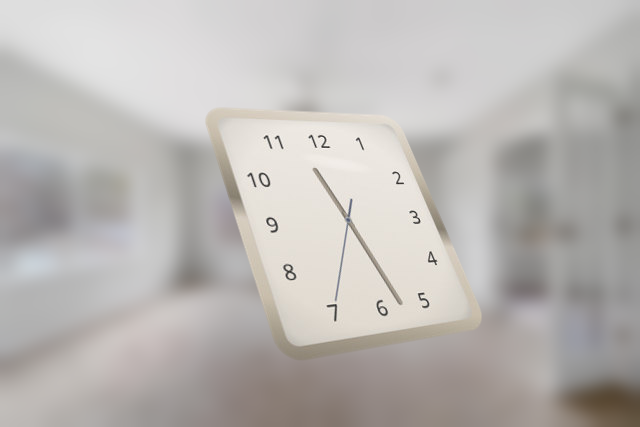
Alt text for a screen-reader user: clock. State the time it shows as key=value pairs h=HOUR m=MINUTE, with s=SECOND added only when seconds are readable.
h=11 m=27 s=35
